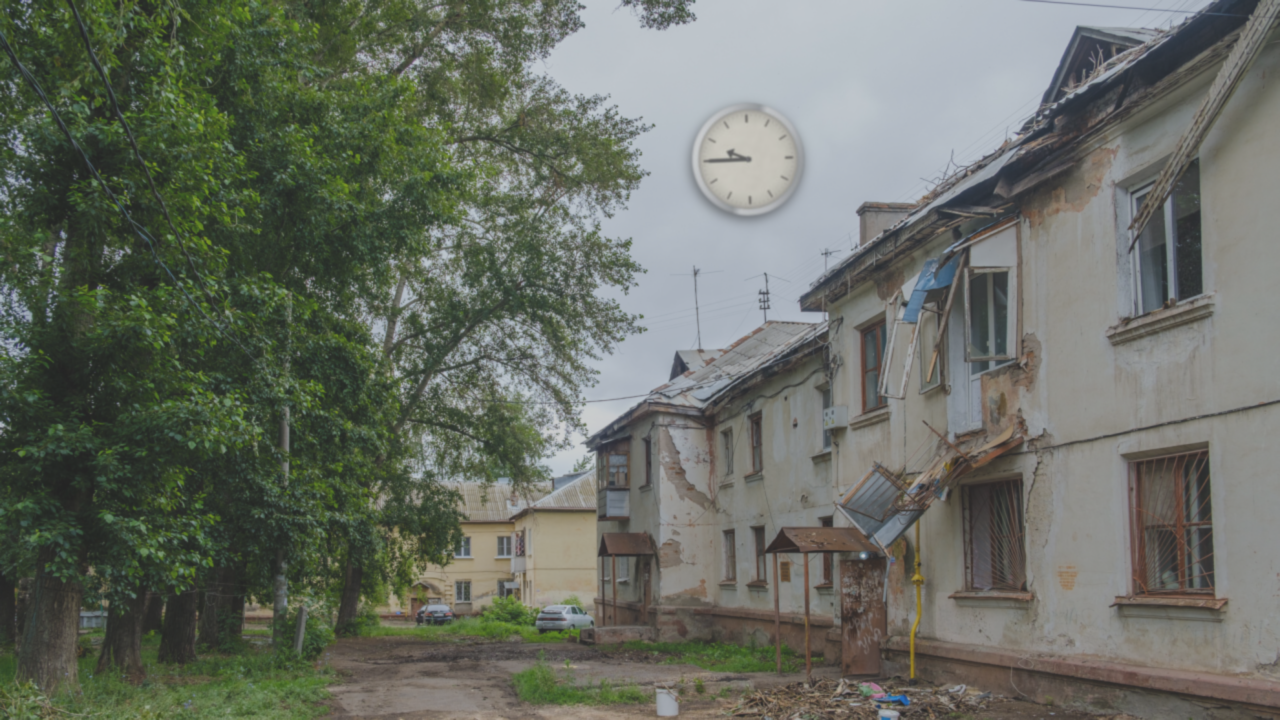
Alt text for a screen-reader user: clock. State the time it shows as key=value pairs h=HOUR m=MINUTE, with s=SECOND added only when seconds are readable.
h=9 m=45
